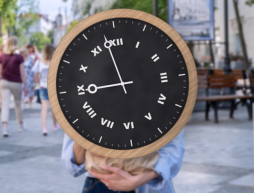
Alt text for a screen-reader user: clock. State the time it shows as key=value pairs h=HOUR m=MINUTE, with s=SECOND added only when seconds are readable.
h=8 m=58
